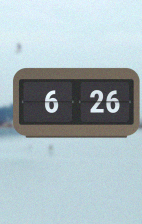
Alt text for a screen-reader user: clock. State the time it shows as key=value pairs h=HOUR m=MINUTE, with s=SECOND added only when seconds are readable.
h=6 m=26
